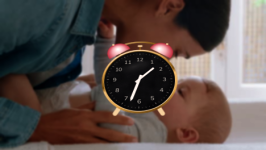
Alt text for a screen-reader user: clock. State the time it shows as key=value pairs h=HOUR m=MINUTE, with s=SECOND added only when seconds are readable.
h=1 m=33
